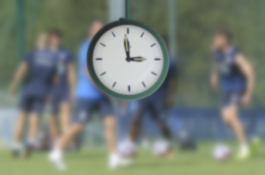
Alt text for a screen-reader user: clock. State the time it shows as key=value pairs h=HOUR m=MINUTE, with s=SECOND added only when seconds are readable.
h=2 m=59
